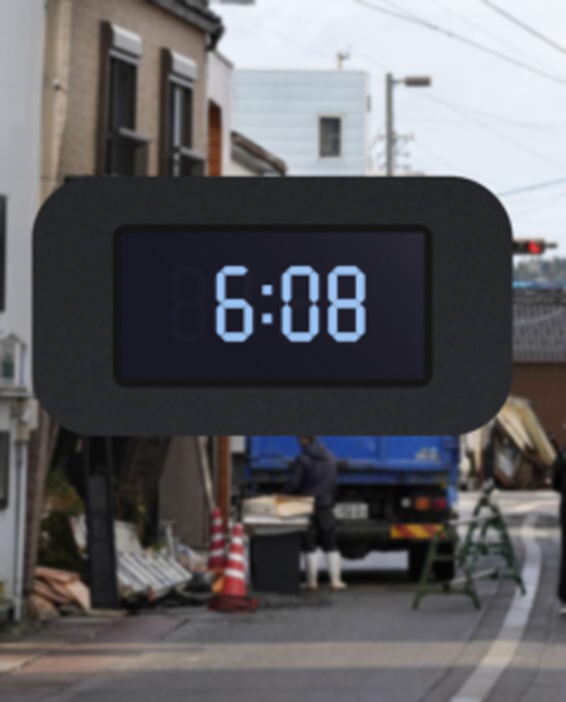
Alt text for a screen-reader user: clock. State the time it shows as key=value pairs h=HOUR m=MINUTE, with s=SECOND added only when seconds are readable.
h=6 m=8
